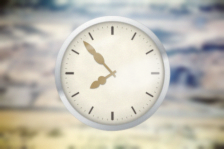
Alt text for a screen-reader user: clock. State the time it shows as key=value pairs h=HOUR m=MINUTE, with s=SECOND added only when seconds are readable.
h=7 m=53
